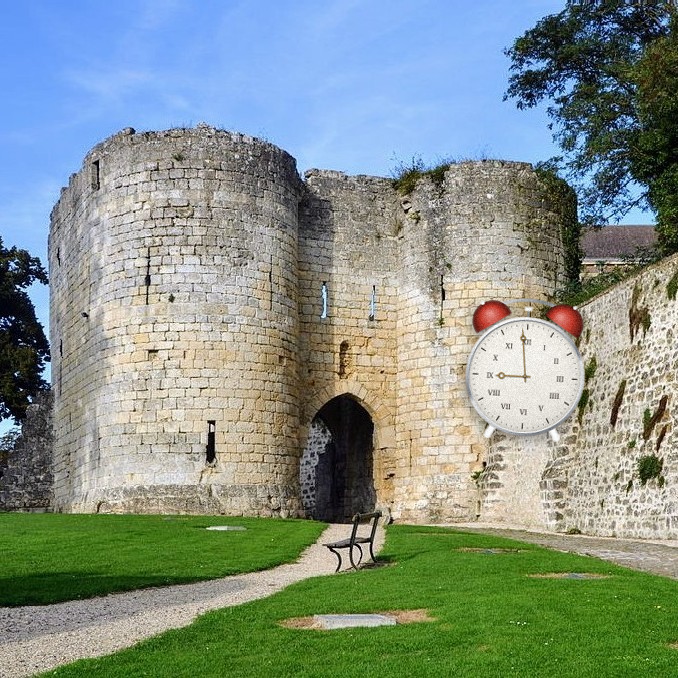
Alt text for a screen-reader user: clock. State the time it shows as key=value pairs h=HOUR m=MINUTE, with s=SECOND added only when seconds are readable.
h=8 m=59
